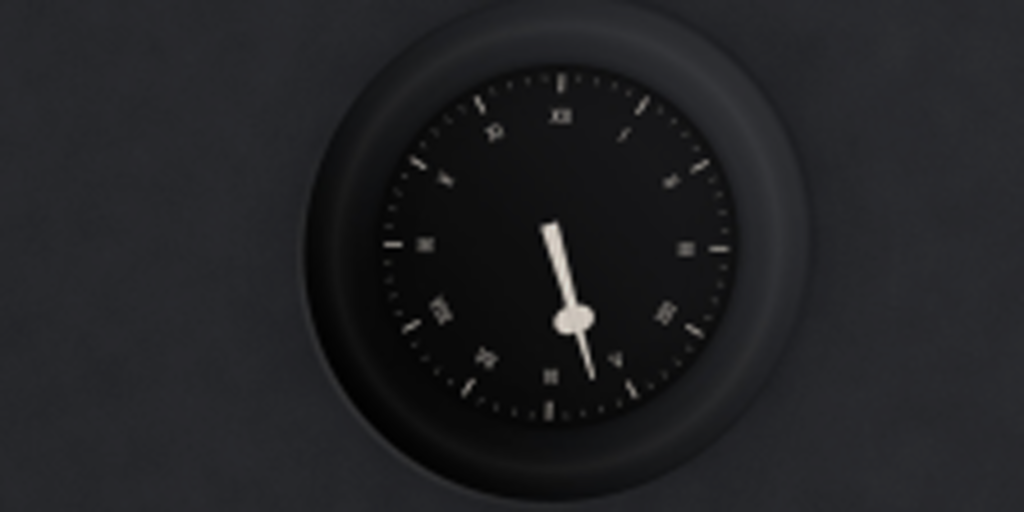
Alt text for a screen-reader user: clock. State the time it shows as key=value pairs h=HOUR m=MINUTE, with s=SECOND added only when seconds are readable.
h=5 m=27
